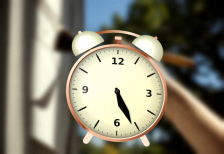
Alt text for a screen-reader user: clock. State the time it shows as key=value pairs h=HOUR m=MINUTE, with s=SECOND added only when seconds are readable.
h=5 m=26
